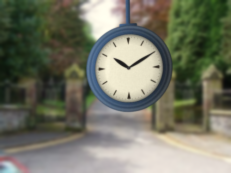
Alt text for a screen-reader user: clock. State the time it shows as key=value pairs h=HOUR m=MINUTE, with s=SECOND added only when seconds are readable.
h=10 m=10
